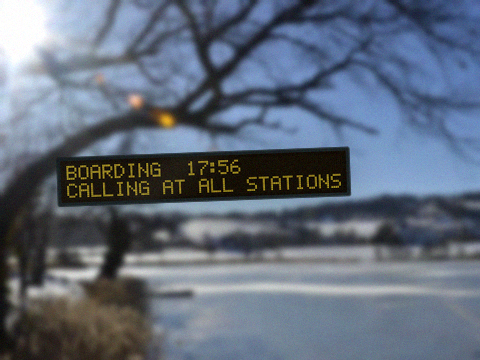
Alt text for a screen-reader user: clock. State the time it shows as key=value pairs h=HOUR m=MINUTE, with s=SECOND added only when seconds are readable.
h=17 m=56
